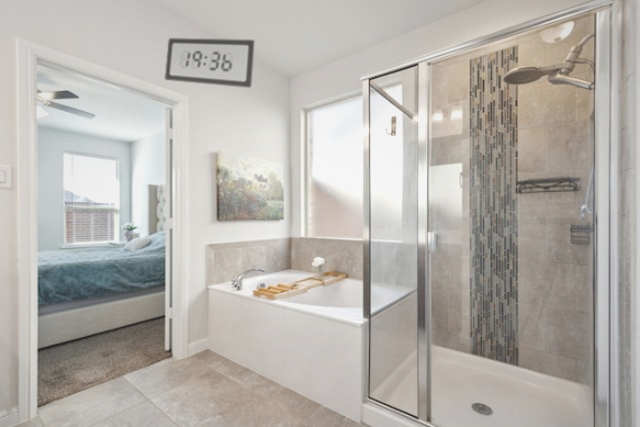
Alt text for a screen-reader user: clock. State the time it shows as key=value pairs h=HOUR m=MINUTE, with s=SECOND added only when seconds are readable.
h=19 m=36
